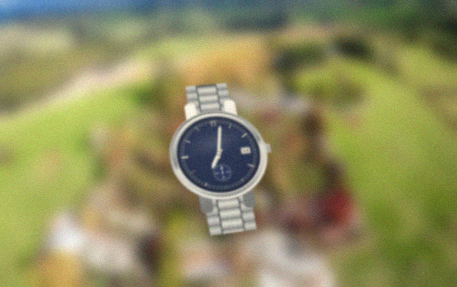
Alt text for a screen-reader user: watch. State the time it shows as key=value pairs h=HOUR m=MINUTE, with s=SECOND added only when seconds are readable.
h=7 m=2
